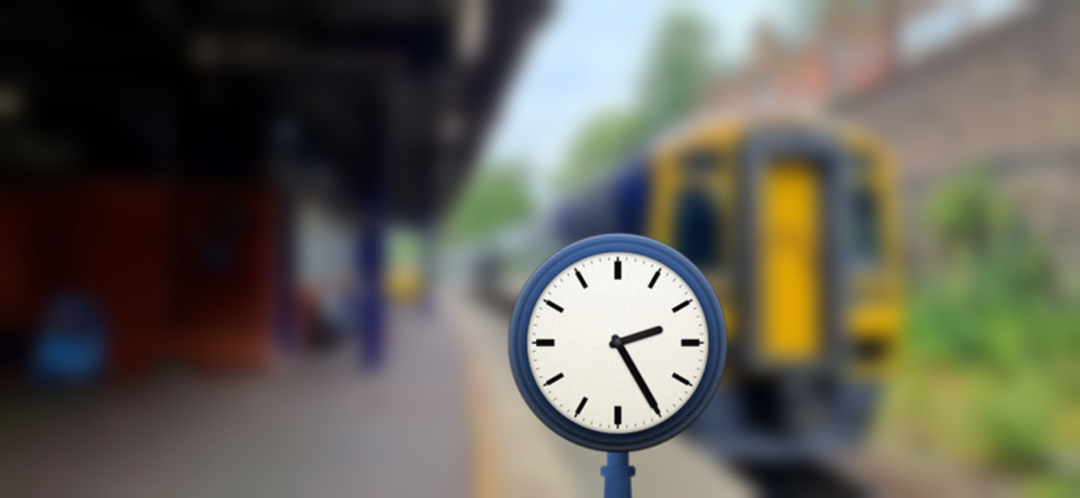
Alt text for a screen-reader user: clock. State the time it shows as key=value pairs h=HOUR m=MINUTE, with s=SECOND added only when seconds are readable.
h=2 m=25
